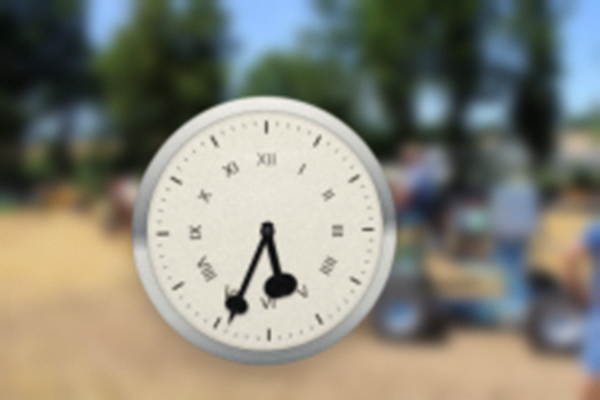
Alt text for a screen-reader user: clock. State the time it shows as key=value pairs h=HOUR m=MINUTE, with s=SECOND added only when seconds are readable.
h=5 m=34
